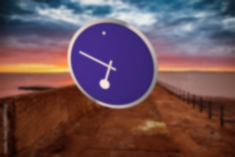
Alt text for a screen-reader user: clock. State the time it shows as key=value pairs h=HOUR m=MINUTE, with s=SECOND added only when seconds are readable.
h=6 m=50
